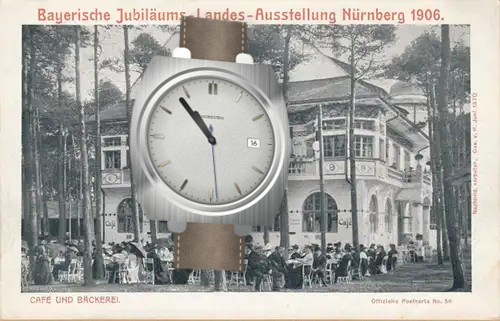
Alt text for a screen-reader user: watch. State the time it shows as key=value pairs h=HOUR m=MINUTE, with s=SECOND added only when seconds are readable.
h=10 m=53 s=29
